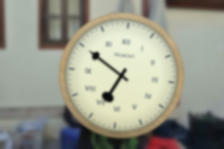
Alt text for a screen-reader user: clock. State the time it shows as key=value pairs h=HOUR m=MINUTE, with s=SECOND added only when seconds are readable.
h=6 m=50
